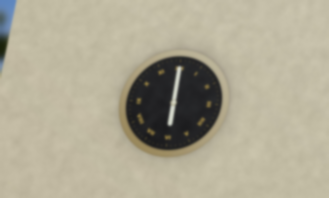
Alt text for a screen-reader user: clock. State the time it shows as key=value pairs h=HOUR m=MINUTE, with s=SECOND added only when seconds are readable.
h=6 m=0
